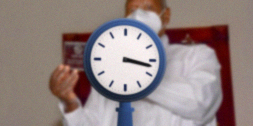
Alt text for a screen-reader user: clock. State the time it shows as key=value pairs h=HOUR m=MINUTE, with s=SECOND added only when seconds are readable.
h=3 m=17
